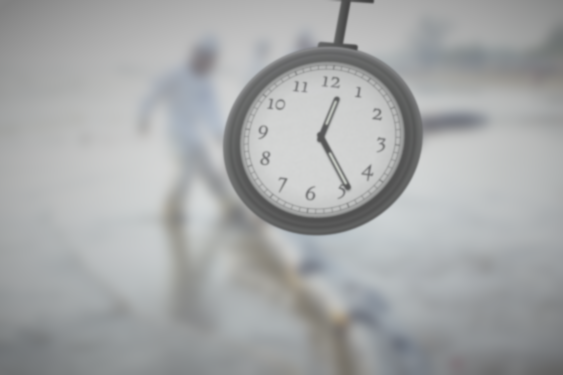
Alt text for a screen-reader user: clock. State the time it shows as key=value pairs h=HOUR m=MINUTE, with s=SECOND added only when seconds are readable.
h=12 m=24
